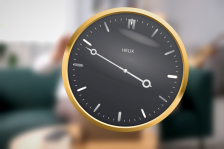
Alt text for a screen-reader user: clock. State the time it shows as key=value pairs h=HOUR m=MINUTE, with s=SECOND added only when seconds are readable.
h=3 m=49
